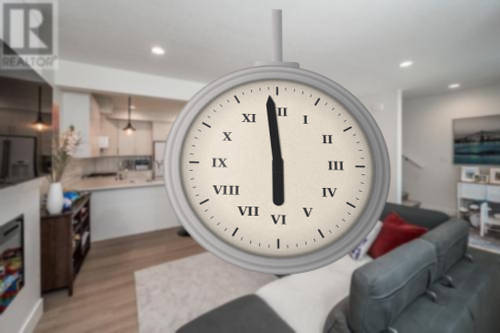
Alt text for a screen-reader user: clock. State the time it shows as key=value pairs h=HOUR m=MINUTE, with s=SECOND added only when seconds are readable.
h=5 m=59
